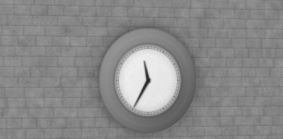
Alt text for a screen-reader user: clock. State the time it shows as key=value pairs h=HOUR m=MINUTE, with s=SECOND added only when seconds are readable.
h=11 m=35
